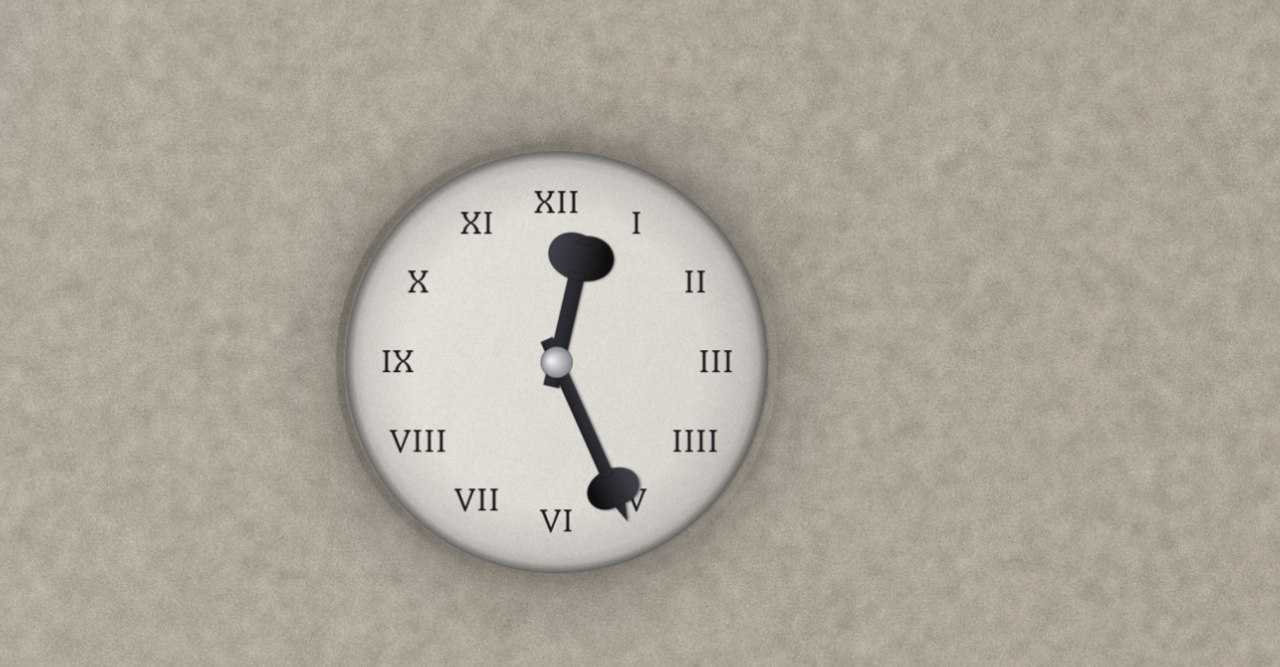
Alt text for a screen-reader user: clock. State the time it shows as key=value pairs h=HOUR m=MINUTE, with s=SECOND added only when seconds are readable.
h=12 m=26
